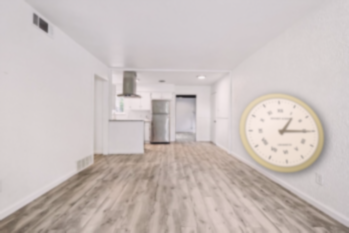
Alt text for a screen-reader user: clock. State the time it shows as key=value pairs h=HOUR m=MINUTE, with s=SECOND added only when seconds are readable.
h=1 m=15
